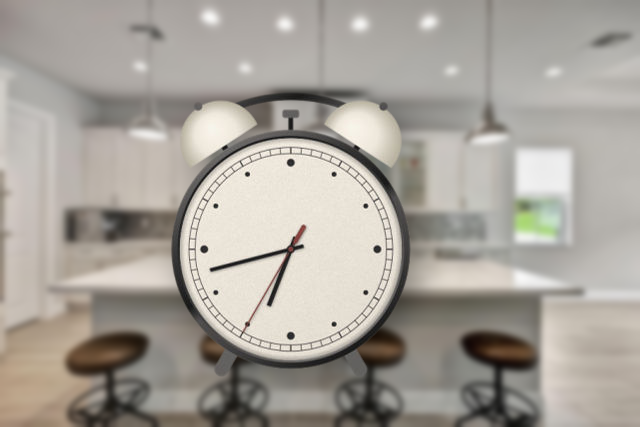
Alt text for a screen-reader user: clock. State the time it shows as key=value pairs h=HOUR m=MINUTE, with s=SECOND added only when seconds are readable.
h=6 m=42 s=35
